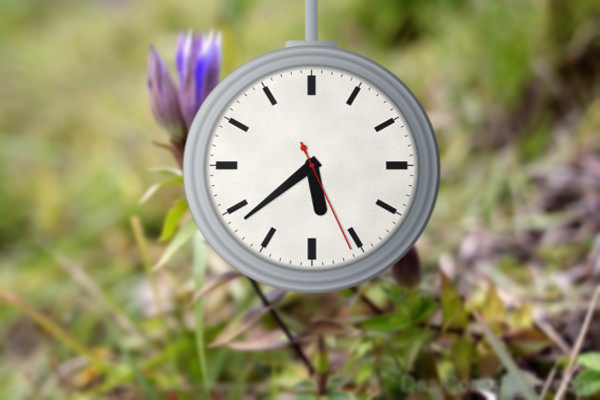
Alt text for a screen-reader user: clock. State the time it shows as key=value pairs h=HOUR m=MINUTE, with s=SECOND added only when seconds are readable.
h=5 m=38 s=26
